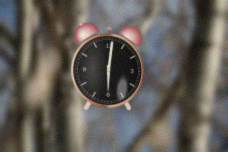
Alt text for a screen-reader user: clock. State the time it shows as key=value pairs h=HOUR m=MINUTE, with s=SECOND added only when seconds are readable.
h=6 m=1
